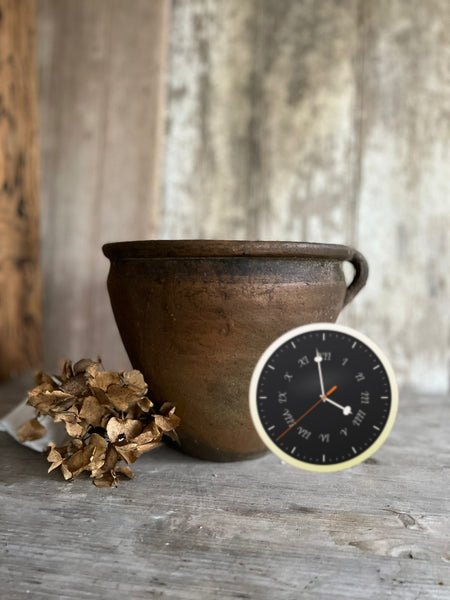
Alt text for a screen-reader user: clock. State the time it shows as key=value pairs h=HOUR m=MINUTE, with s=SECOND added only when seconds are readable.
h=3 m=58 s=38
